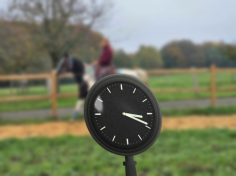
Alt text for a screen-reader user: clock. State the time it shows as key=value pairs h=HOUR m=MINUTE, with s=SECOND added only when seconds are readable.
h=3 m=19
